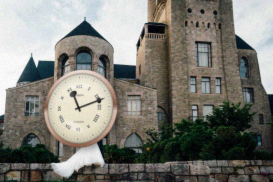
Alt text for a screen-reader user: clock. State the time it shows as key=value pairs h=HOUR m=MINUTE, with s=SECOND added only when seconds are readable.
h=11 m=12
